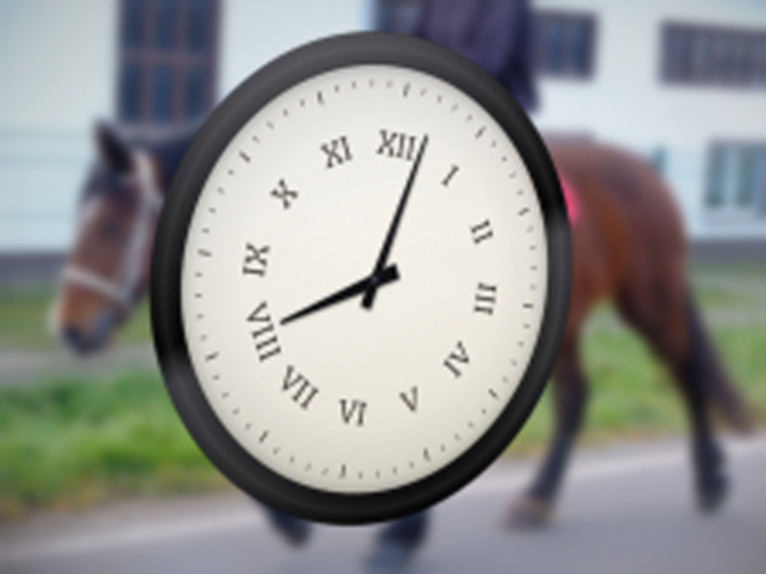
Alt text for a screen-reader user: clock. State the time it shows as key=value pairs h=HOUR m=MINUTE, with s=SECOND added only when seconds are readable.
h=8 m=2
